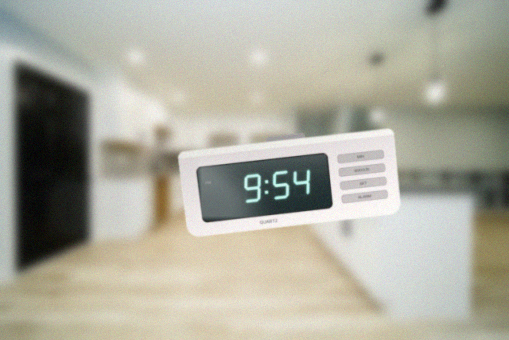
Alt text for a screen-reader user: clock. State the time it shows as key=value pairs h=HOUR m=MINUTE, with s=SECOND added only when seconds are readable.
h=9 m=54
